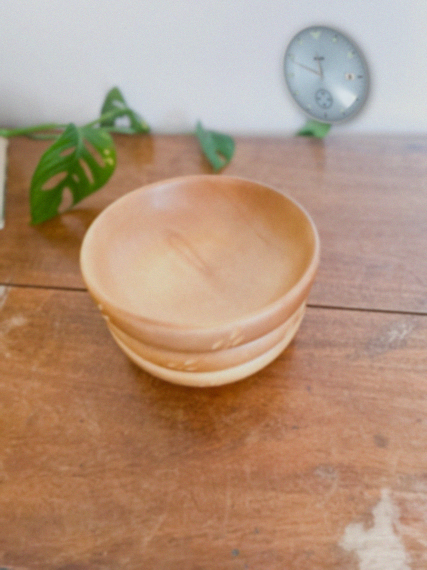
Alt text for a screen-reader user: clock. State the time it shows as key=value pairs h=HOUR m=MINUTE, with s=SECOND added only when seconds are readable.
h=11 m=49
